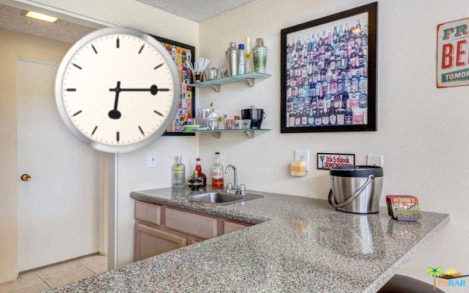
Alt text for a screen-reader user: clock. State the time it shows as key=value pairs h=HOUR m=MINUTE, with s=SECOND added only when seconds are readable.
h=6 m=15
